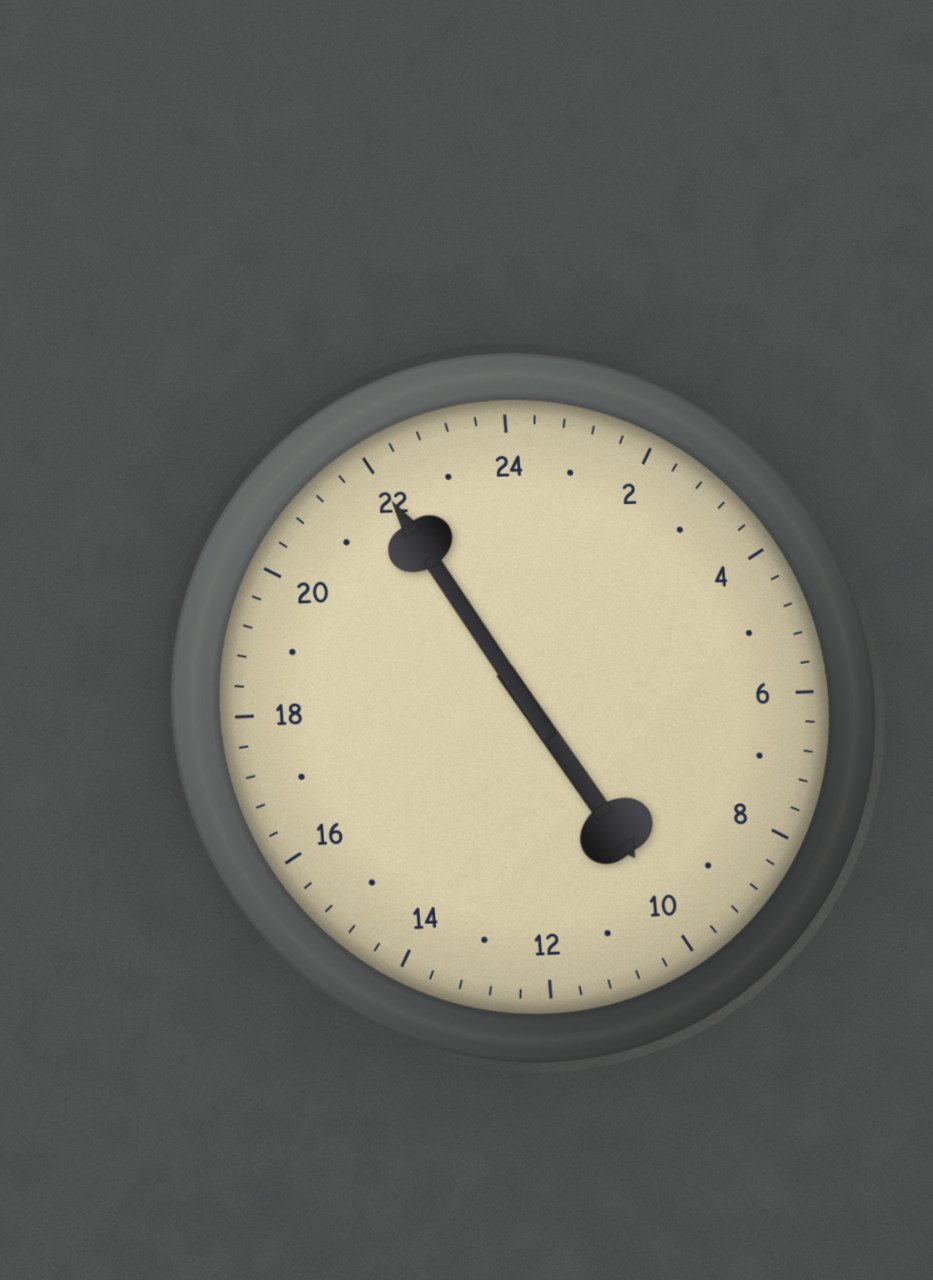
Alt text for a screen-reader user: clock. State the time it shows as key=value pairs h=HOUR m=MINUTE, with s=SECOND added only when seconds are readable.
h=9 m=55
